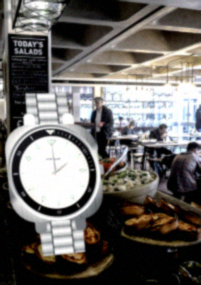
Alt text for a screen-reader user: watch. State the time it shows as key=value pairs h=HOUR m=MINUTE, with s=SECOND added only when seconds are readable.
h=2 m=0
